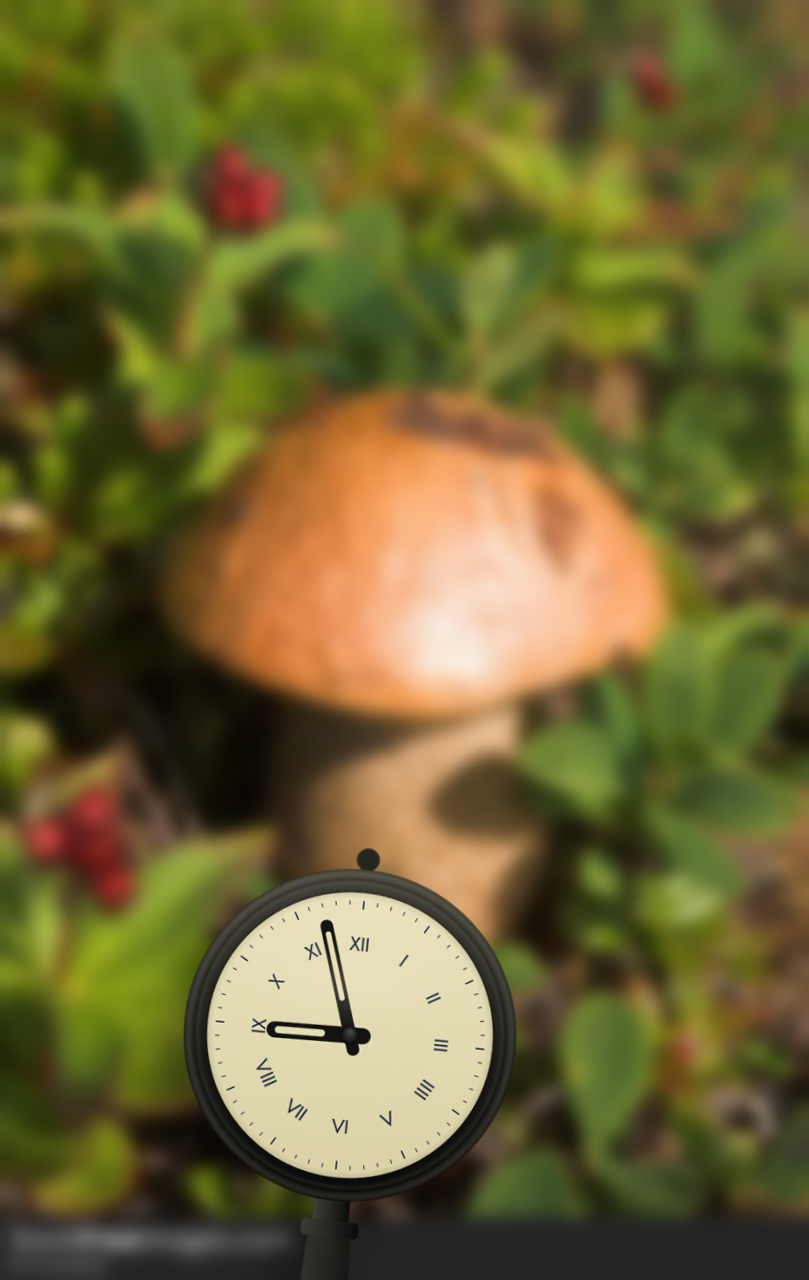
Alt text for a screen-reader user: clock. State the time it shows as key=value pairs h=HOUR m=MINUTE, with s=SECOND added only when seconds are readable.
h=8 m=57
